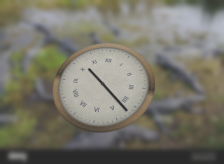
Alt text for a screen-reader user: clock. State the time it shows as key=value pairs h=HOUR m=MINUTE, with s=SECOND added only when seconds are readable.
h=10 m=22
